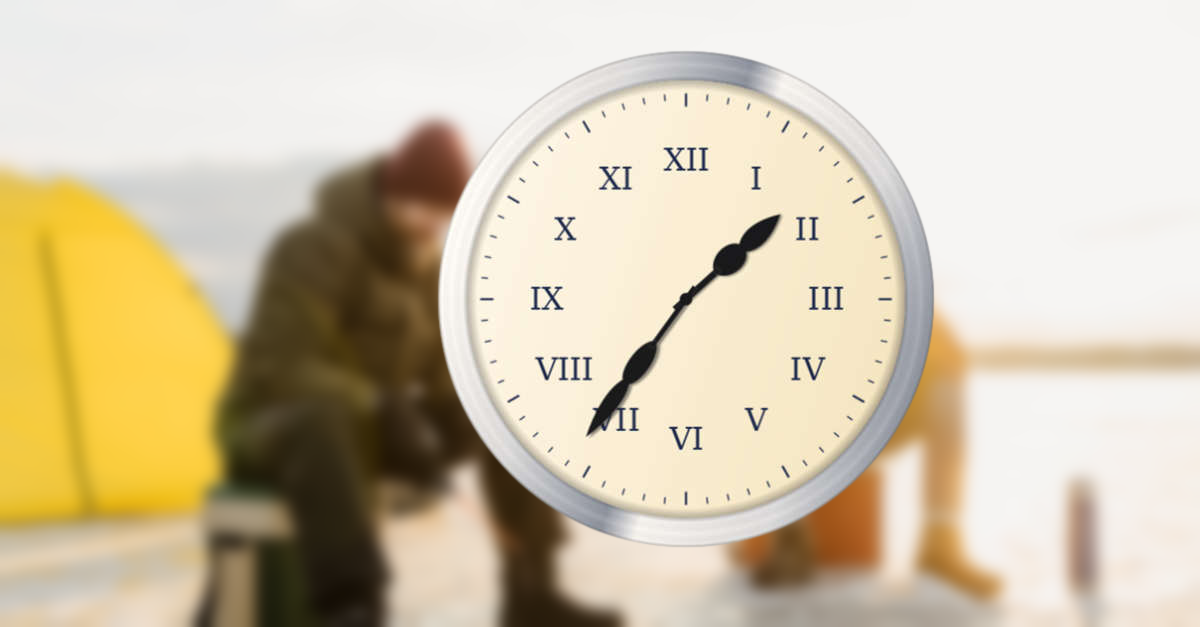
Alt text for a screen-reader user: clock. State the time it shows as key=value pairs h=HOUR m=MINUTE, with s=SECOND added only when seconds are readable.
h=1 m=36
